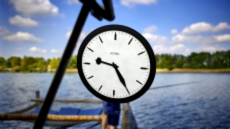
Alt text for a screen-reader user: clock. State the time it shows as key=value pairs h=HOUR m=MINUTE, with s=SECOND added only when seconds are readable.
h=9 m=25
